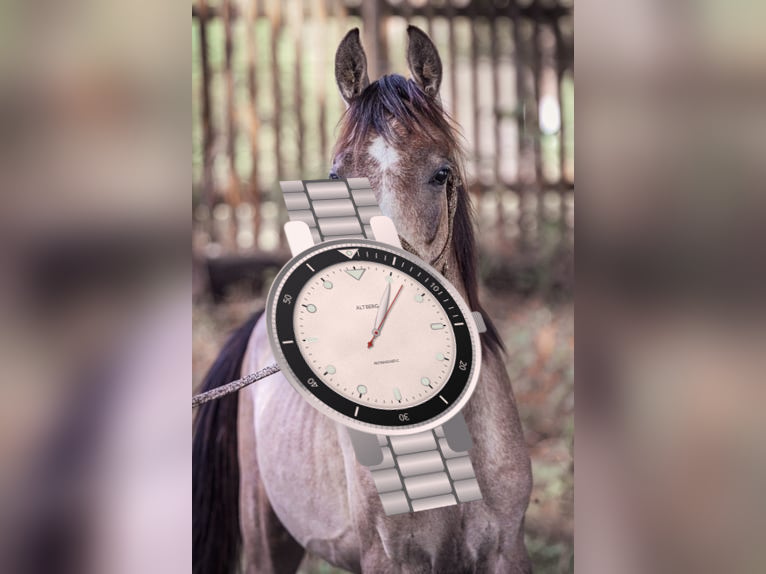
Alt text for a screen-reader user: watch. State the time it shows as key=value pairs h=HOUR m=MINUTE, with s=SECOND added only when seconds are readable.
h=1 m=5 s=7
